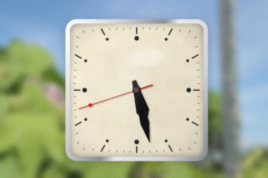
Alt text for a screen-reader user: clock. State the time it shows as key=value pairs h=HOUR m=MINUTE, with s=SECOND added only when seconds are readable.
h=5 m=27 s=42
